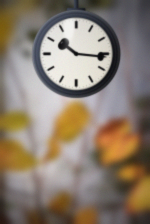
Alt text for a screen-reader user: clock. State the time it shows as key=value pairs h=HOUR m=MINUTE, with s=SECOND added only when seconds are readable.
h=10 m=16
